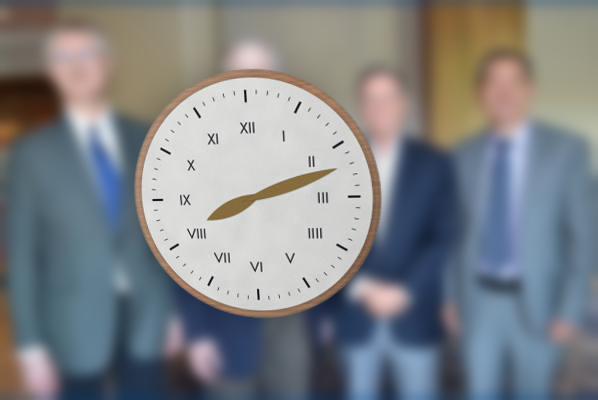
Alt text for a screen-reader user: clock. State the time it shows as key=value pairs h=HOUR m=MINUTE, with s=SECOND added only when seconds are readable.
h=8 m=12
